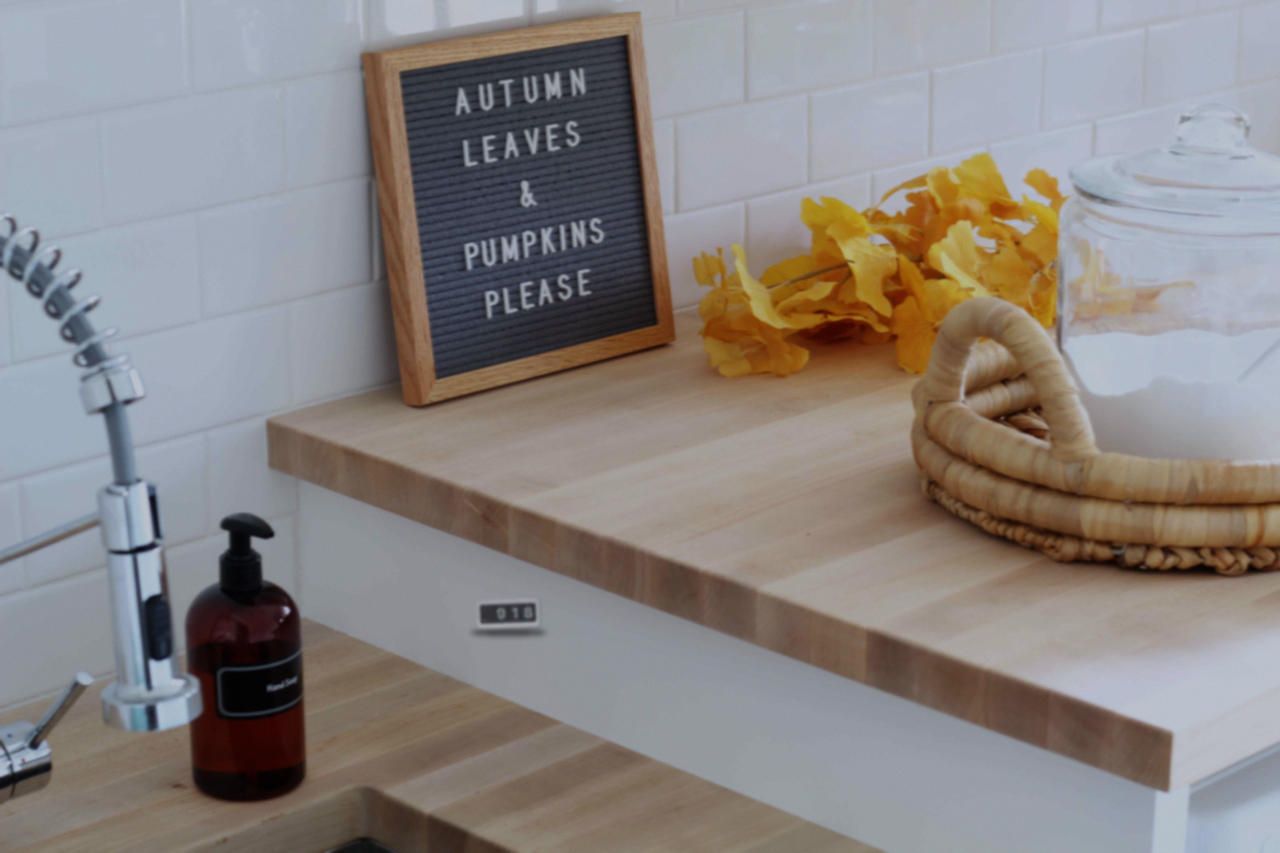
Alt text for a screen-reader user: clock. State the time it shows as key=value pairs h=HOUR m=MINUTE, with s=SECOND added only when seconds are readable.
h=9 m=18
